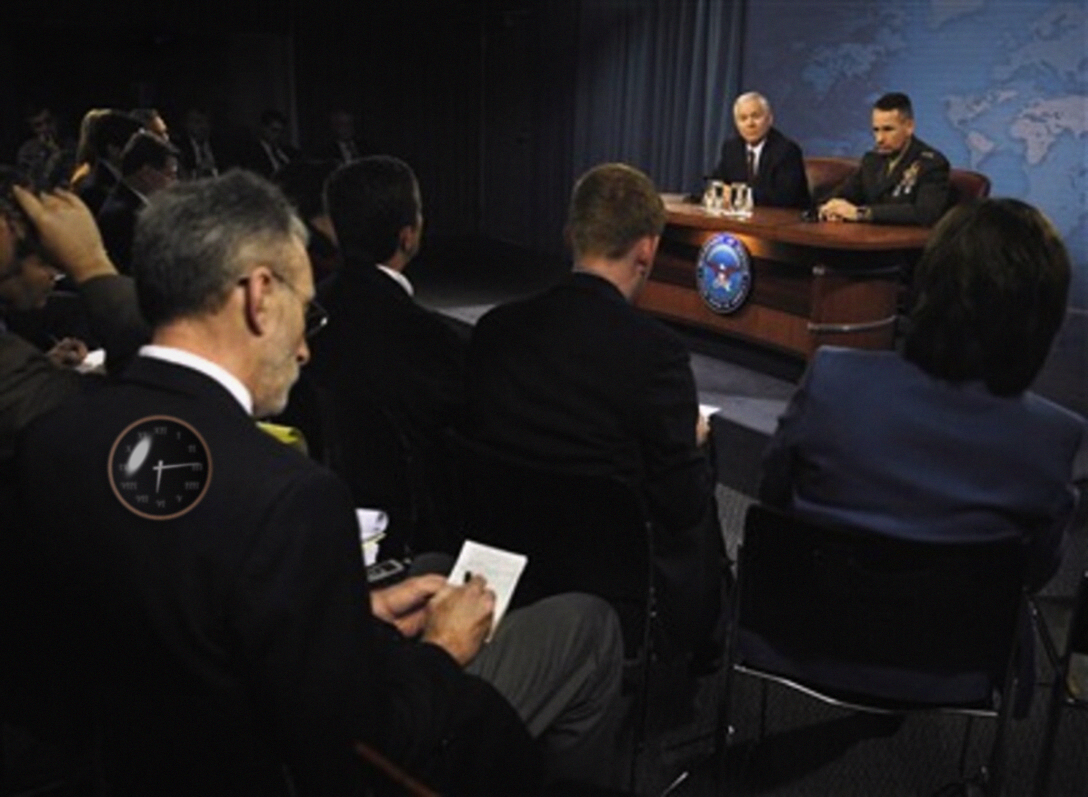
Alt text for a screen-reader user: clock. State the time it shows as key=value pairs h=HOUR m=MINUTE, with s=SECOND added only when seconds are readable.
h=6 m=14
